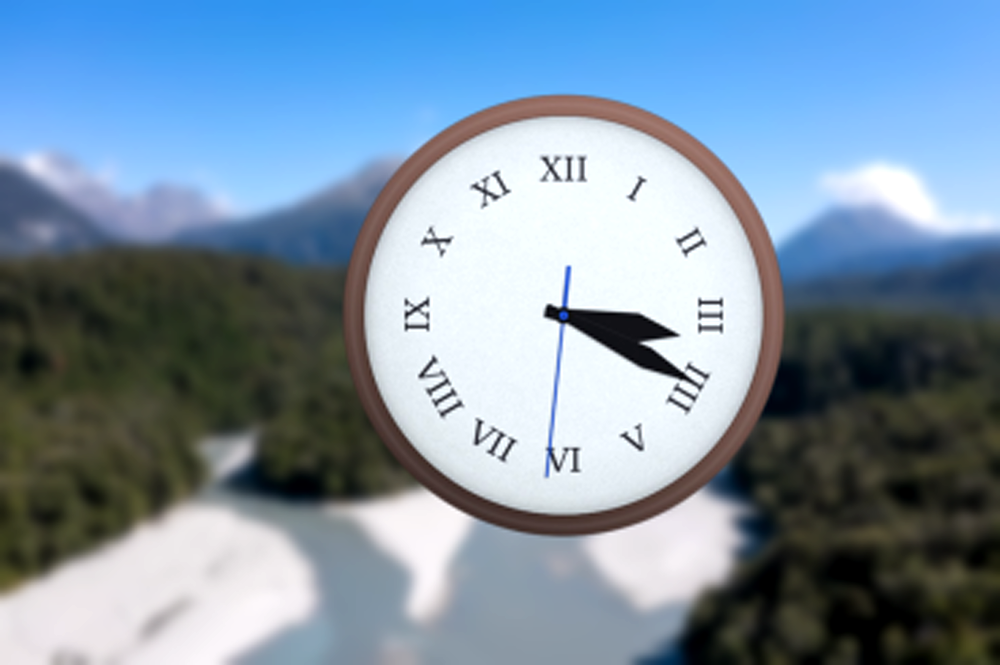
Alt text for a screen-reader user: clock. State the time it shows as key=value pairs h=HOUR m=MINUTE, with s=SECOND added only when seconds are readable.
h=3 m=19 s=31
